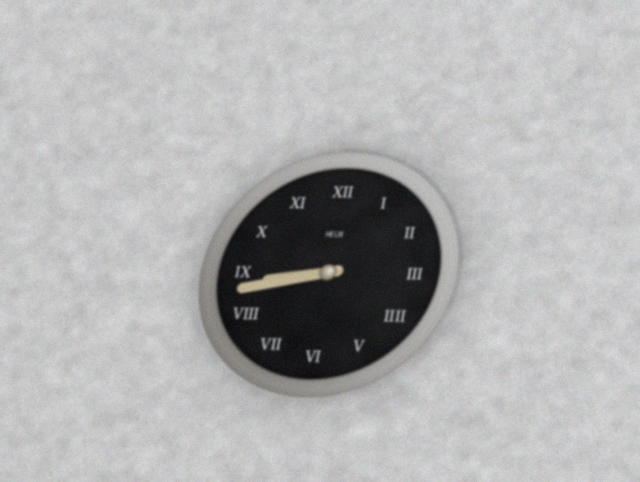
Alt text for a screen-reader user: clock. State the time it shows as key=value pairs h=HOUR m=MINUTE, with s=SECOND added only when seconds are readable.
h=8 m=43
